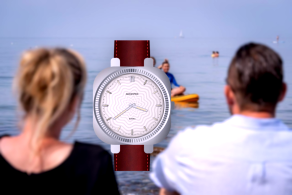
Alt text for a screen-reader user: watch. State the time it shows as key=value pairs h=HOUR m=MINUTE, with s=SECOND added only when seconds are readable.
h=3 m=39
